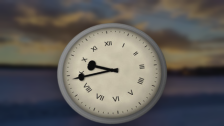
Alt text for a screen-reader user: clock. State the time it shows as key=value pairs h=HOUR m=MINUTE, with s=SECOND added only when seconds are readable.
h=9 m=44
